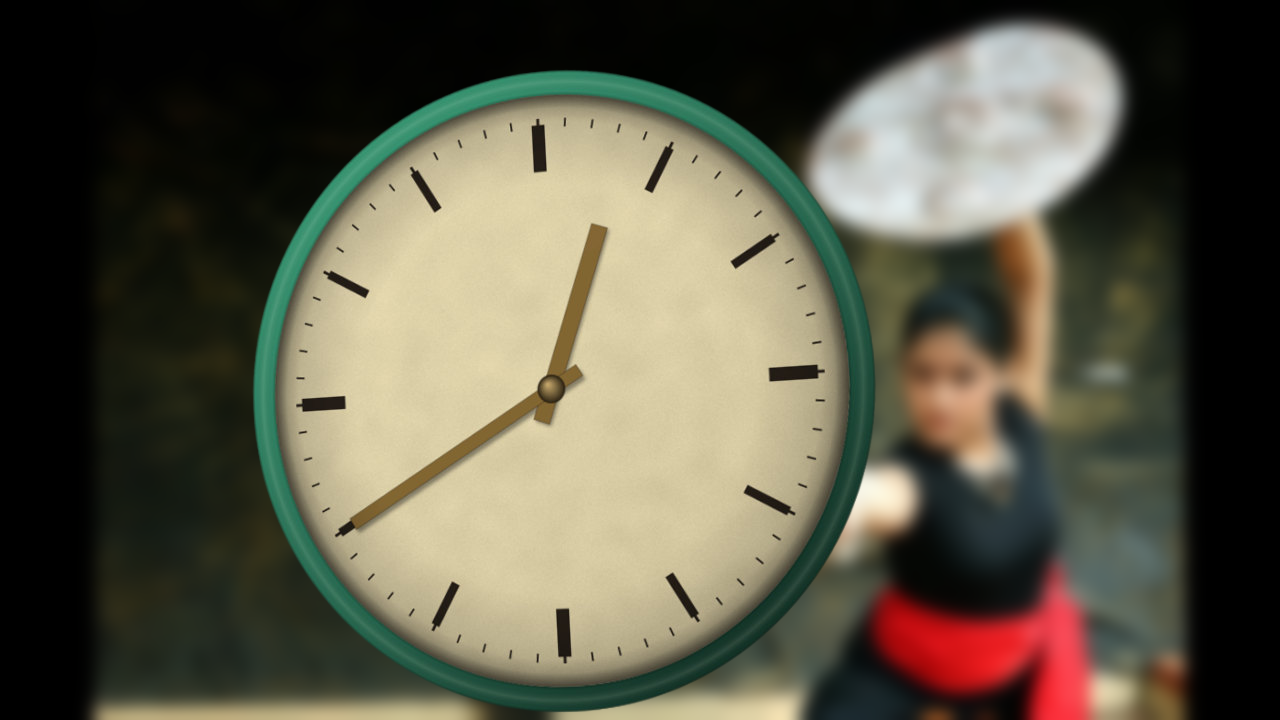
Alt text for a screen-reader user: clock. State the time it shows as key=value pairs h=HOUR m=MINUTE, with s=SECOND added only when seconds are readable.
h=12 m=40
